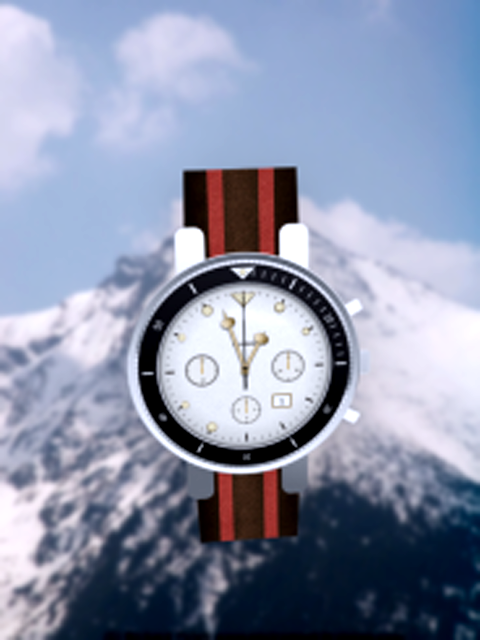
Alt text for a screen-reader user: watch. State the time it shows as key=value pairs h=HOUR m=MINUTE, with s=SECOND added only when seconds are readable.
h=12 m=57
